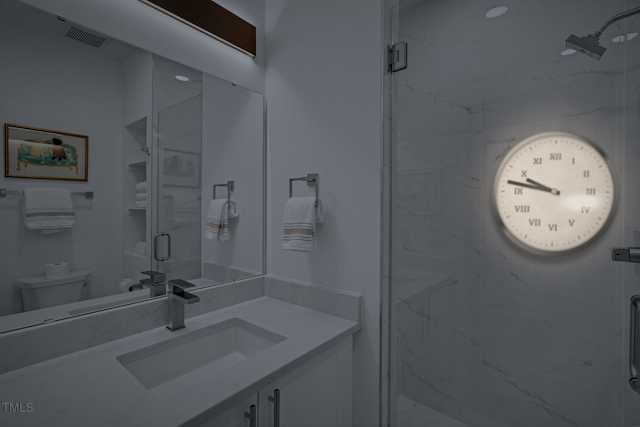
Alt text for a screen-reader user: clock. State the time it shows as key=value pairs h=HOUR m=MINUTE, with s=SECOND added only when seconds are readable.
h=9 m=47
